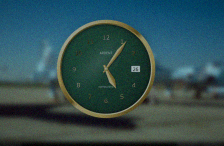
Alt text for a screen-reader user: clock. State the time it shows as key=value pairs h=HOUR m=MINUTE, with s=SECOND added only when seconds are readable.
h=5 m=6
